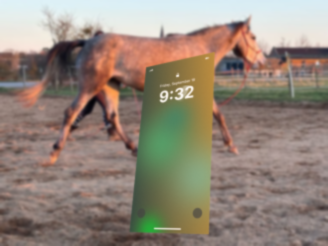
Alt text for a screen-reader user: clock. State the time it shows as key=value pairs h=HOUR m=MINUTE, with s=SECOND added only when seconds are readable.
h=9 m=32
